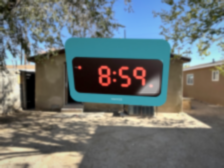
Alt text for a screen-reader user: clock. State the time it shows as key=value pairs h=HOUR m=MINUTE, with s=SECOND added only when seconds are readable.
h=8 m=59
